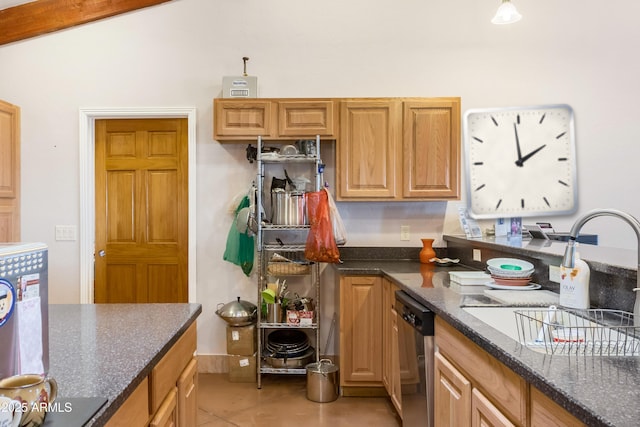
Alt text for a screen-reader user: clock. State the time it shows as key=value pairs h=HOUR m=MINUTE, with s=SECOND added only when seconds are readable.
h=1 m=59
